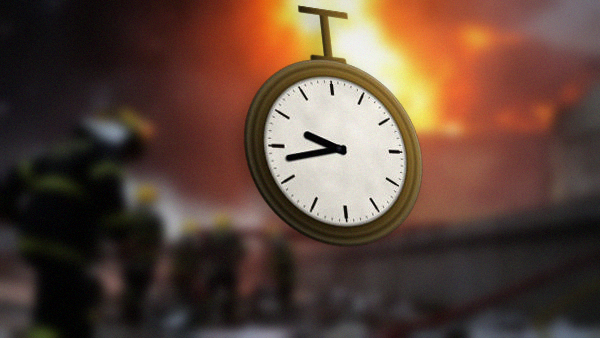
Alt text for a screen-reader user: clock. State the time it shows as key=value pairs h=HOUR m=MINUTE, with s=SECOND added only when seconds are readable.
h=9 m=43
